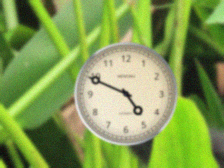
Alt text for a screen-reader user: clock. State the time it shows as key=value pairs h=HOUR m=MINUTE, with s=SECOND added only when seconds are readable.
h=4 m=49
